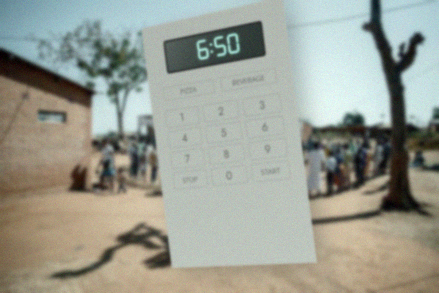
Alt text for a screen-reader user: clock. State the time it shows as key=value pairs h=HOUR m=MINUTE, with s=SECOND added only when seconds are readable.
h=6 m=50
